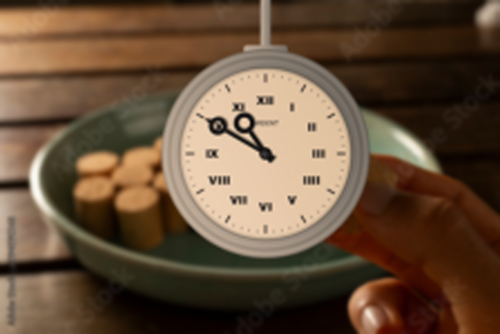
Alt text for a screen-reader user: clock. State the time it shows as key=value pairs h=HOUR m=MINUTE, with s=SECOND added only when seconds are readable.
h=10 m=50
